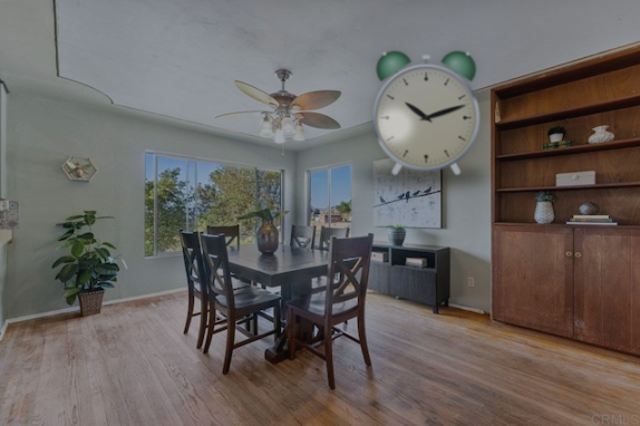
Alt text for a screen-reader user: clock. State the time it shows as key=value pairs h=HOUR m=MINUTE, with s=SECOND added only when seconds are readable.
h=10 m=12
